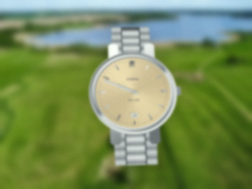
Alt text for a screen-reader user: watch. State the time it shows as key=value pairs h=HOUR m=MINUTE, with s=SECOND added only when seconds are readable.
h=9 m=49
